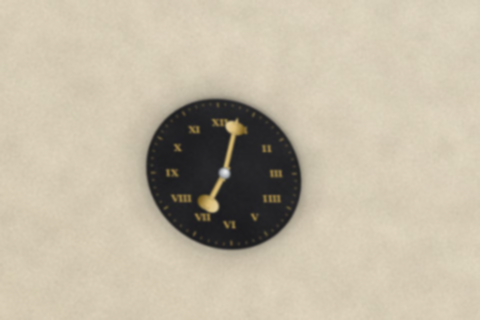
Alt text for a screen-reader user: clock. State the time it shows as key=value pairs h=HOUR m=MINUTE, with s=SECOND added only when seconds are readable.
h=7 m=3
